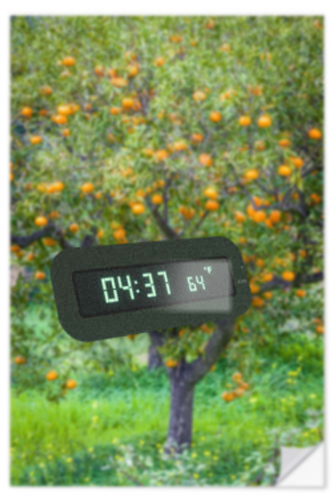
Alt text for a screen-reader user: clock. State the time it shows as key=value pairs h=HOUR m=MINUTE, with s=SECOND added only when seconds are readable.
h=4 m=37
